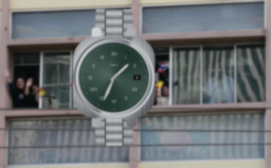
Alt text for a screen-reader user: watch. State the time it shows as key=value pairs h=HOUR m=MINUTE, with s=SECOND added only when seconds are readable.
h=1 m=34
